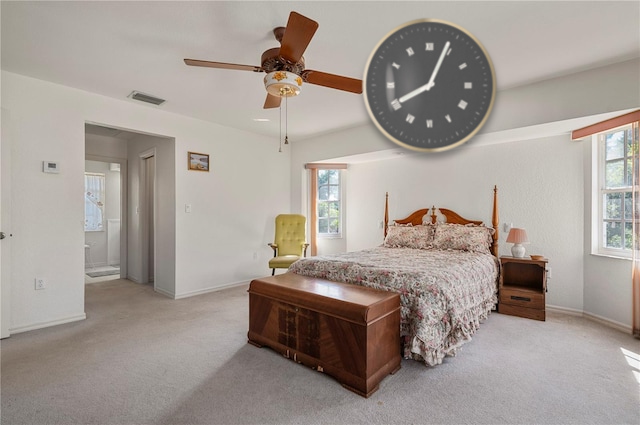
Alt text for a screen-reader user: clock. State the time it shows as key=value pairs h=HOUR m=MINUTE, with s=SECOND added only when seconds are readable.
h=8 m=4
